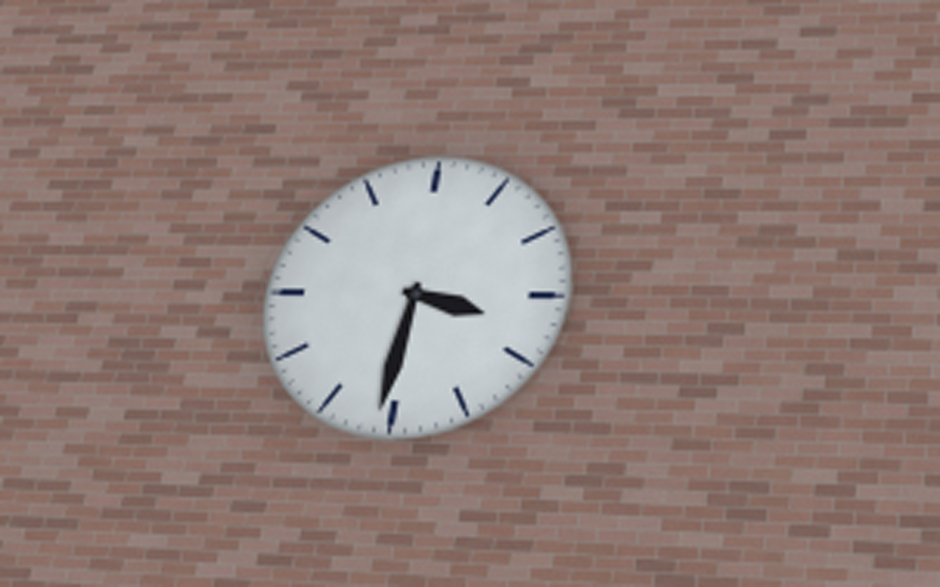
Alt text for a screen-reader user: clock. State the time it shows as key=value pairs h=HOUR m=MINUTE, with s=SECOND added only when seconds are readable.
h=3 m=31
